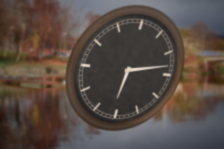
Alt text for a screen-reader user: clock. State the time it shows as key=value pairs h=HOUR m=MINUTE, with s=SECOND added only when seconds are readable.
h=6 m=13
